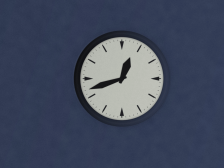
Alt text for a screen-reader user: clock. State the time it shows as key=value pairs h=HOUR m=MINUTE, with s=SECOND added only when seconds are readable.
h=12 m=42
